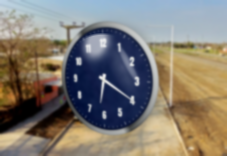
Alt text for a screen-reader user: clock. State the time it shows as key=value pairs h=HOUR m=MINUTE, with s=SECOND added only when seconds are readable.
h=6 m=20
